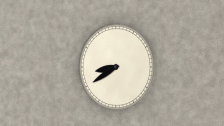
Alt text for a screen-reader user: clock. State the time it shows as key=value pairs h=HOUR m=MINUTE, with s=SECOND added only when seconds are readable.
h=8 m=40
